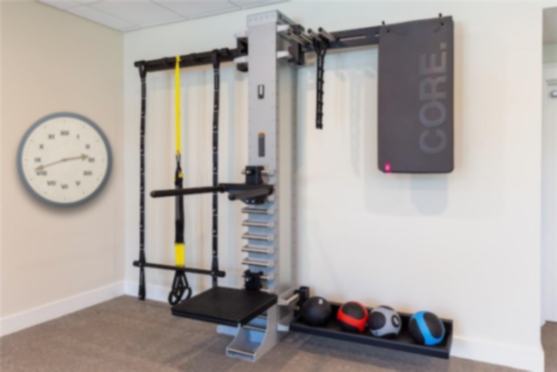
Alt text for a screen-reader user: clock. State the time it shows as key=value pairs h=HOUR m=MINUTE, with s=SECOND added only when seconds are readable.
h=2 m=42
